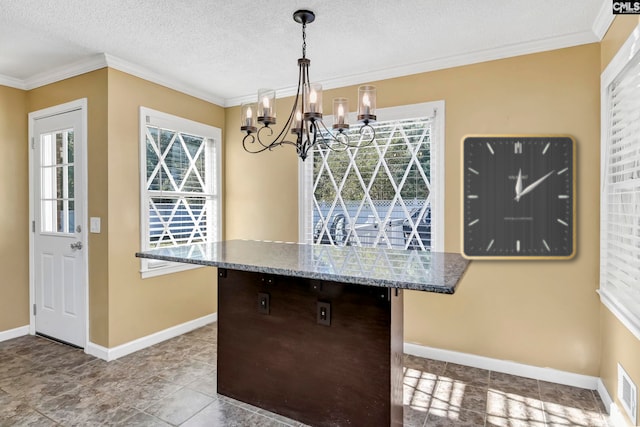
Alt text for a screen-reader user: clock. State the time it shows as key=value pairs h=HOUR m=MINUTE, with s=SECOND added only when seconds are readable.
h=12 m=9
